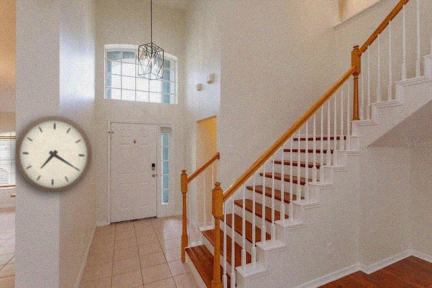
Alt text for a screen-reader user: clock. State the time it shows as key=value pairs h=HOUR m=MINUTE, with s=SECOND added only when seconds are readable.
h=7 m=20
